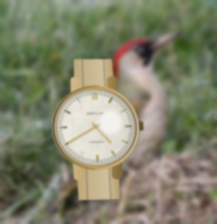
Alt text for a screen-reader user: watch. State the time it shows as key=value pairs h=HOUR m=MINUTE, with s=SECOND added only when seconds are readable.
h=4 m=40
